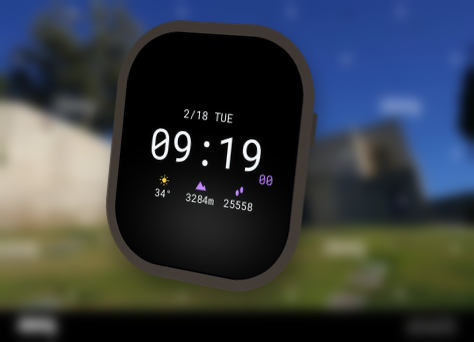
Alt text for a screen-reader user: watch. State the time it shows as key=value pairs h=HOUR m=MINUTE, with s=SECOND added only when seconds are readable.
h=9 m=19 s=0
